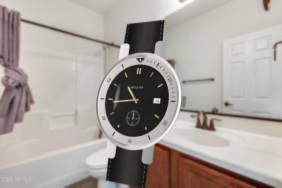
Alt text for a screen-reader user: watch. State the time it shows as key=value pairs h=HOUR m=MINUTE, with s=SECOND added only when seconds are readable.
h=10 m=44
